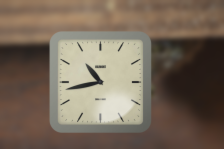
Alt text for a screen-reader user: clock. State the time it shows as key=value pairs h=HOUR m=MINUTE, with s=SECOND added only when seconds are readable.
h=10 m=43
